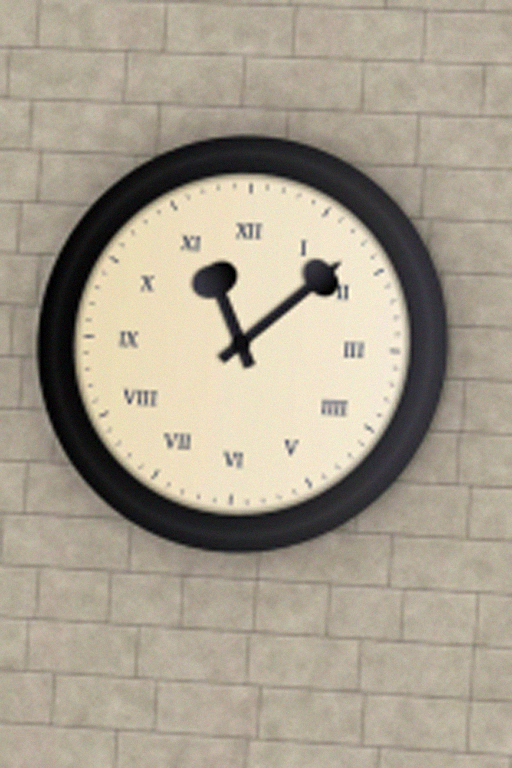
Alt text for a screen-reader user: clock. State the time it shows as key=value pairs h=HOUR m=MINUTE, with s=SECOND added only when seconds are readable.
h=11 m=8
